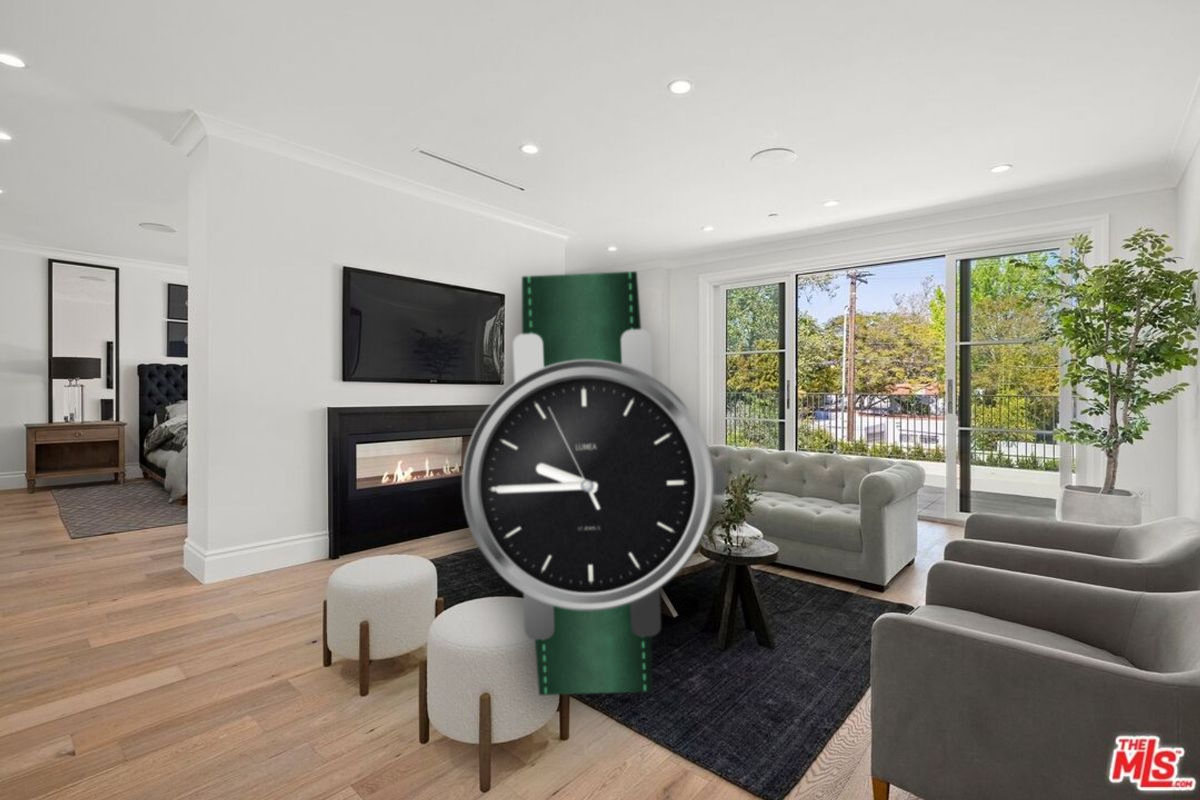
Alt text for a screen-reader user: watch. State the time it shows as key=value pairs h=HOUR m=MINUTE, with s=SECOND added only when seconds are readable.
h=9 m=44 s=56
